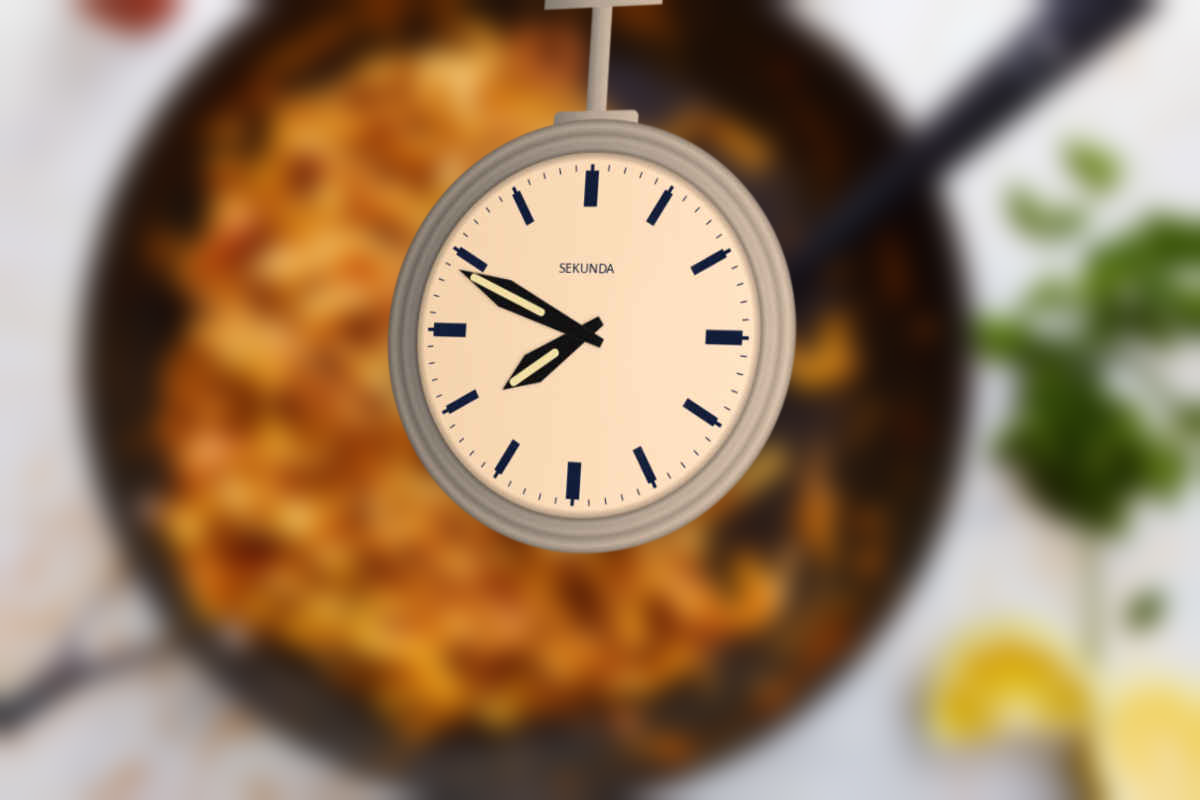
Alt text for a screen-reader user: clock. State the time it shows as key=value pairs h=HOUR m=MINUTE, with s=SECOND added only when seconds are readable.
h=7 m=49
